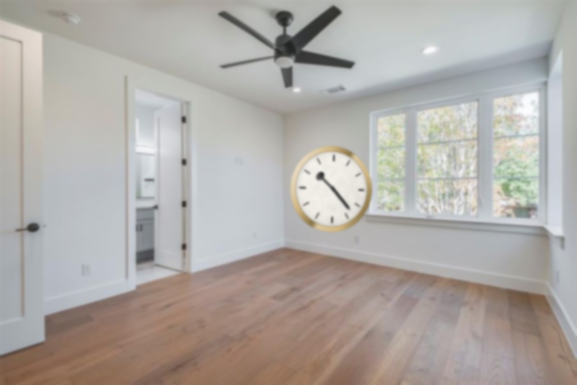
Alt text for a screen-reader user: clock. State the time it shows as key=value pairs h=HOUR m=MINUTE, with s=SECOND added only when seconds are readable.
h=10 m=23
